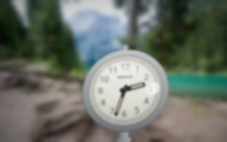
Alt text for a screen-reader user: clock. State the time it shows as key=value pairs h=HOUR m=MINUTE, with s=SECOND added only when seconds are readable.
h=2 m=33
